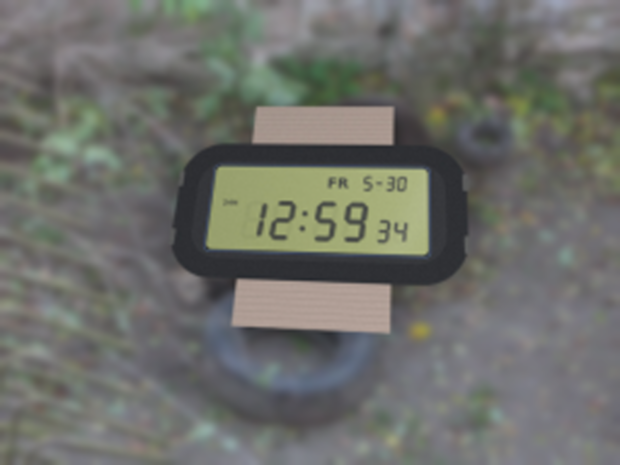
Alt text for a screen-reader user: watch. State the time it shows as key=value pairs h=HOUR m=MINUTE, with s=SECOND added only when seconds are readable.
h=12 m=59 s=34
